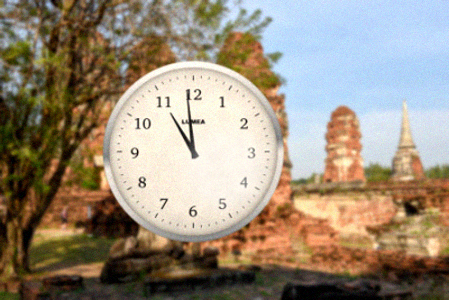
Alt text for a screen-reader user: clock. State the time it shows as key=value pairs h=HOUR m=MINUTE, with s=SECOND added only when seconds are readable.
h=10 m=59
